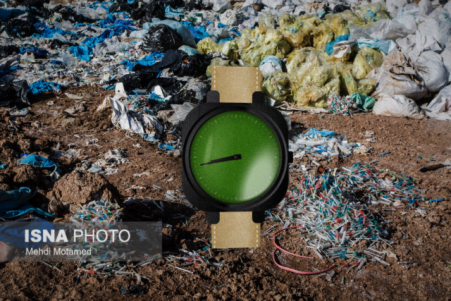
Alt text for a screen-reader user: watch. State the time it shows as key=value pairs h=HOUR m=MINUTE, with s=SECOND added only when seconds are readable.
h=8 m=43
